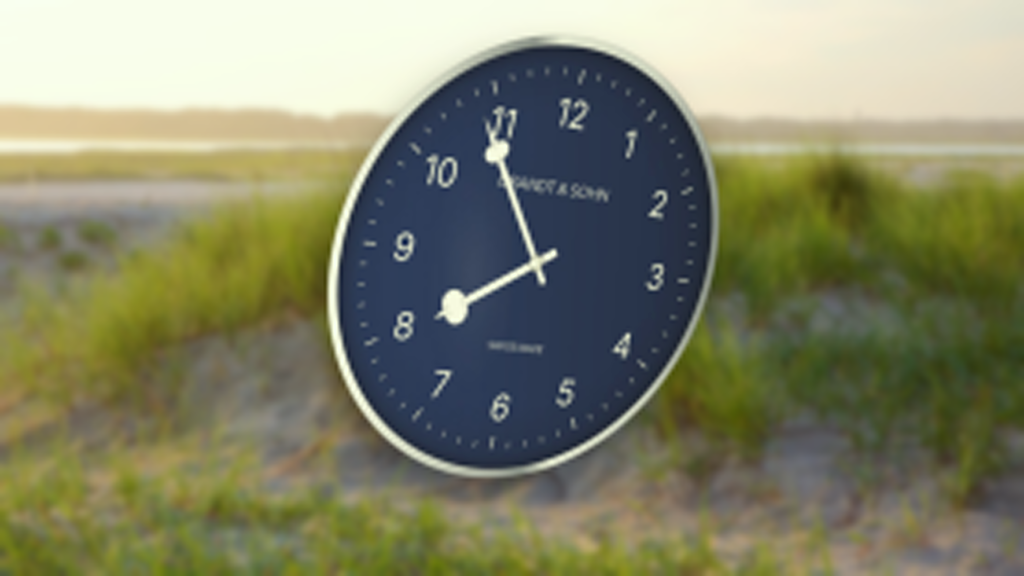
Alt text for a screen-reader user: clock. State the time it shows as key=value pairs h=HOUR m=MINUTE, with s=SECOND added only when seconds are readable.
h=7 m=54
